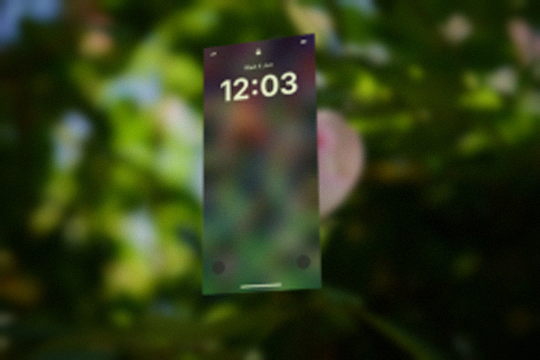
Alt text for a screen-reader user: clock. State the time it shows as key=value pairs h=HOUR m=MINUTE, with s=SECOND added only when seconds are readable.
h=12 m=3
